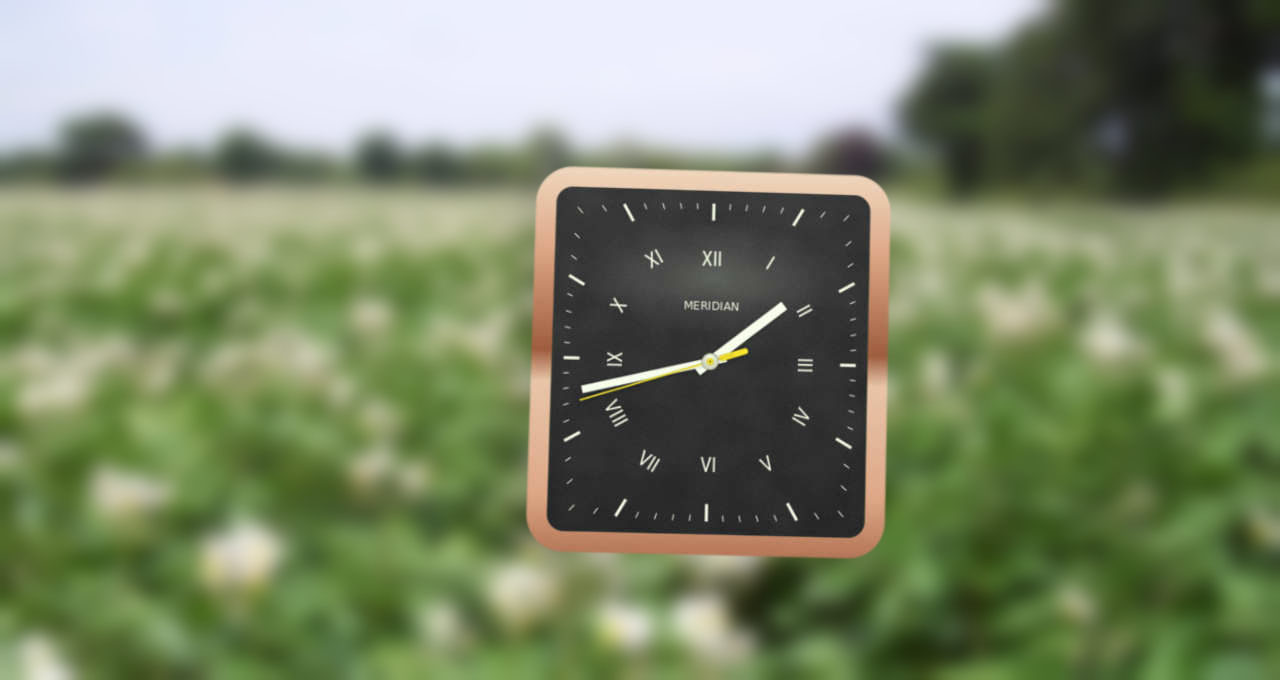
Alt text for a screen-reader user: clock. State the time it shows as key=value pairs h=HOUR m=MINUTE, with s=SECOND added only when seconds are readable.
h=1 m=42 s=42
